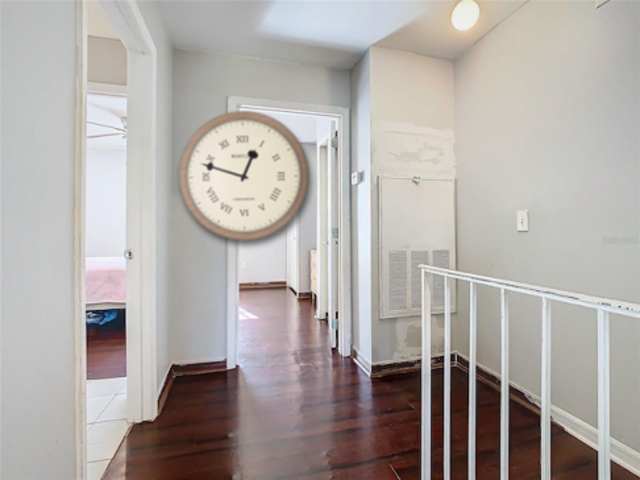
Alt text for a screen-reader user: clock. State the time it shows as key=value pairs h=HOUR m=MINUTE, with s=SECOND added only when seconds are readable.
h=12 m=48
